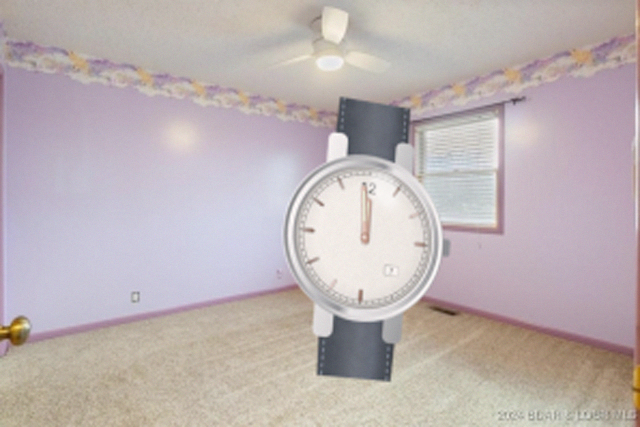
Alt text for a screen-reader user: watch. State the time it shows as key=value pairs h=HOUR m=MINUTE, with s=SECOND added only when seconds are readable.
h=11 m=59
